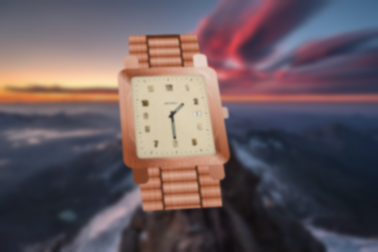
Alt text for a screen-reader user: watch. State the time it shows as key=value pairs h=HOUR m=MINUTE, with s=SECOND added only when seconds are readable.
h=1 m=30
